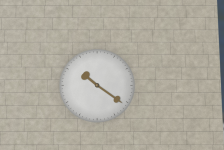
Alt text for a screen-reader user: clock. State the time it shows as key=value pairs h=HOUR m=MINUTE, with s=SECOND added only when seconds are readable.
h=10 m=21
